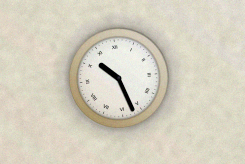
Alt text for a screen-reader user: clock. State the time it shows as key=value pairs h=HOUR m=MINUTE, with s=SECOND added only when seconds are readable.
h=10 m=27
